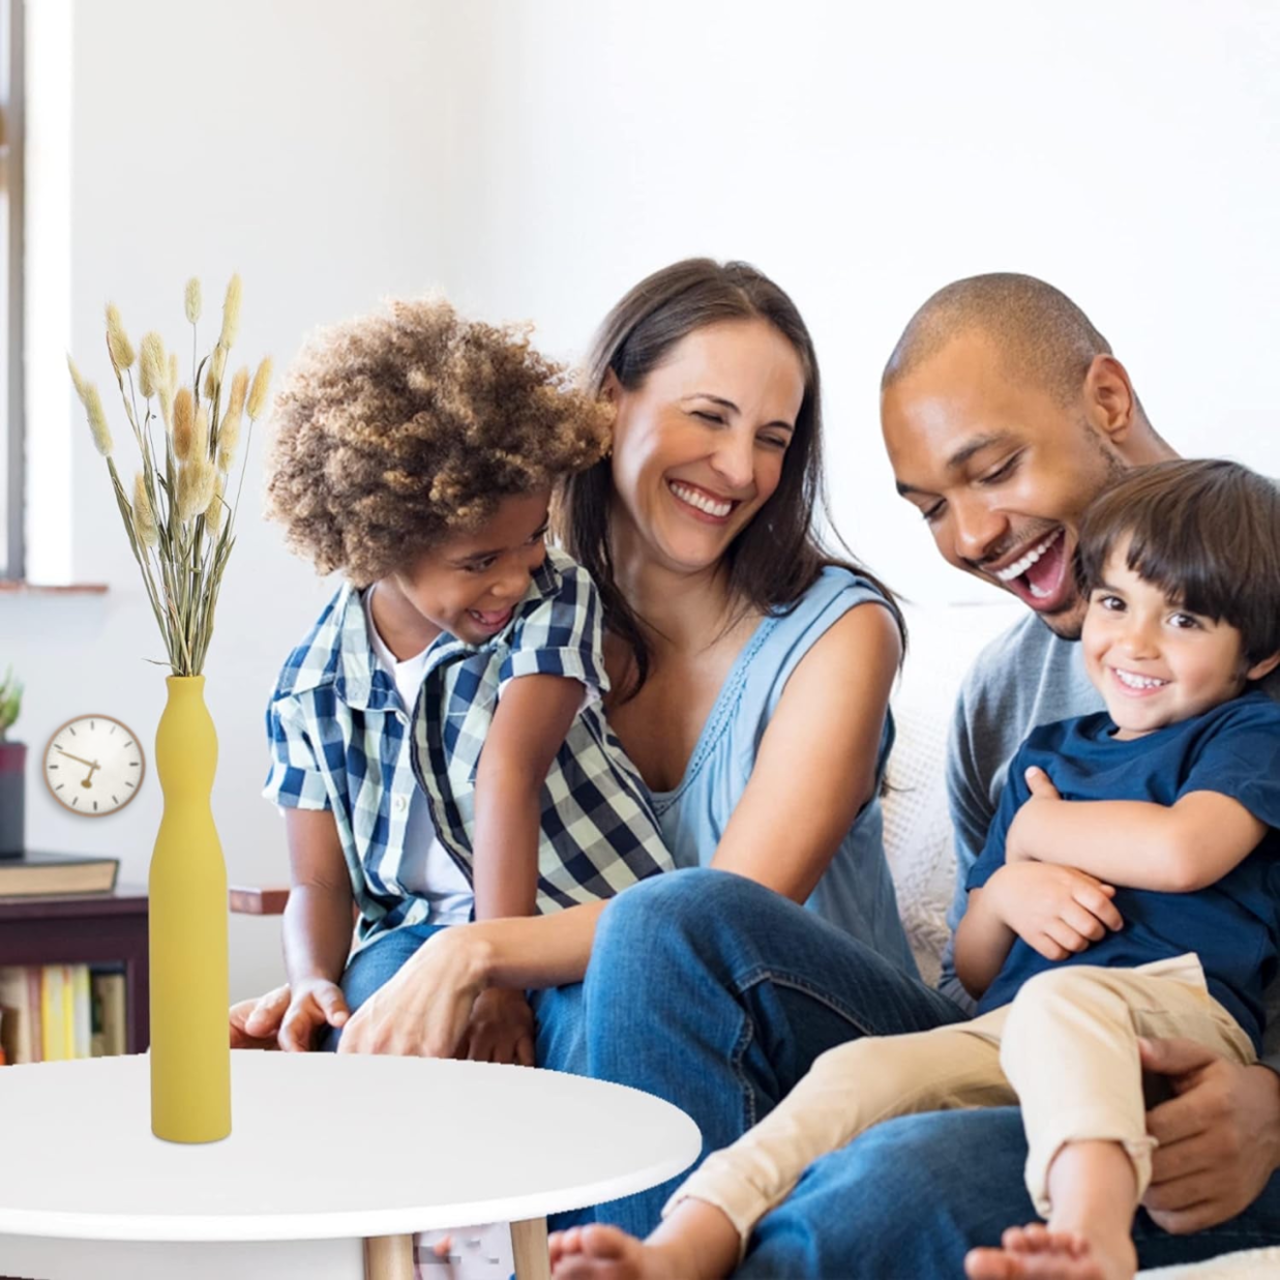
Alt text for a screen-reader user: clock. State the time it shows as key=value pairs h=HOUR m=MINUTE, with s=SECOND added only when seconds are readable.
h=6 m=49
